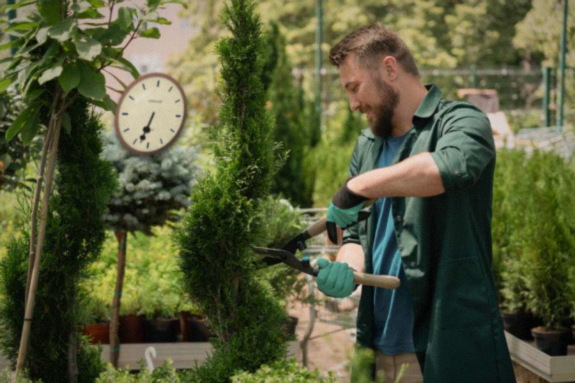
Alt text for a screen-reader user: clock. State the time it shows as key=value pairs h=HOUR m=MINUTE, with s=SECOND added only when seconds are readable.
h=6 m=33
